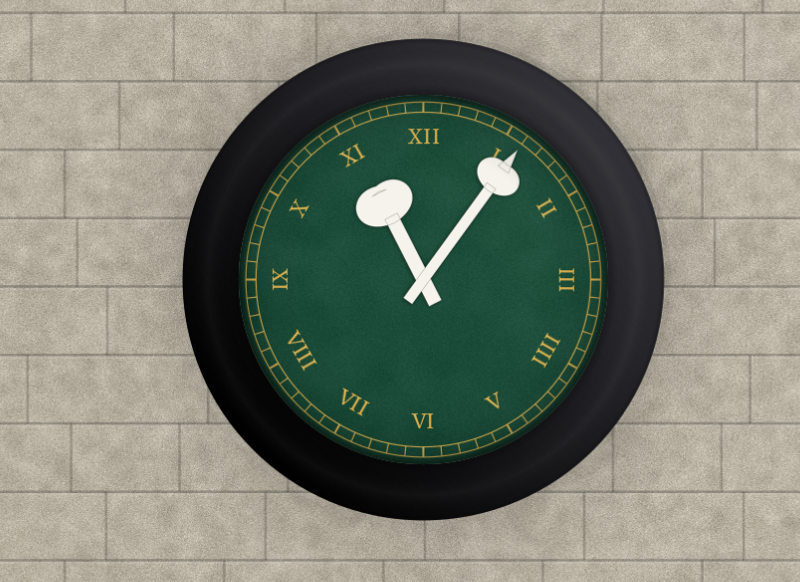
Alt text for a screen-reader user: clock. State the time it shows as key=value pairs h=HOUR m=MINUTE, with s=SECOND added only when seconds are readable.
h=11 m=6
